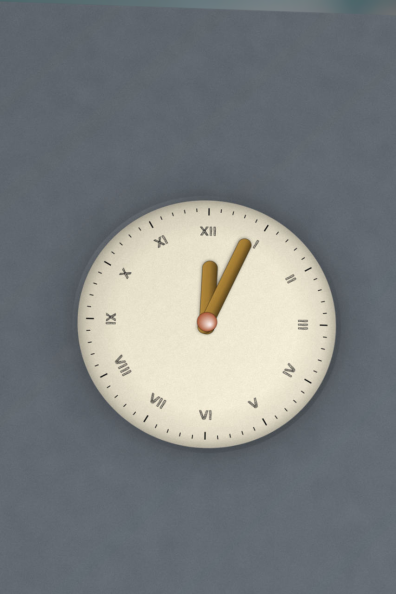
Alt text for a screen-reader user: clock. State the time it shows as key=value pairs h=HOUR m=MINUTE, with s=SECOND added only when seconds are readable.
h=12 m=4
